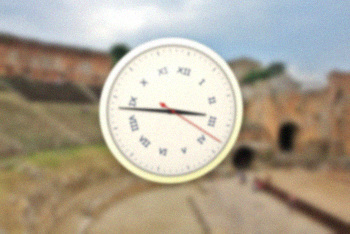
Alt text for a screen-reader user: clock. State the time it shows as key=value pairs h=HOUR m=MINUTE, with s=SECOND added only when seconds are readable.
h=2 m=43 s=18
